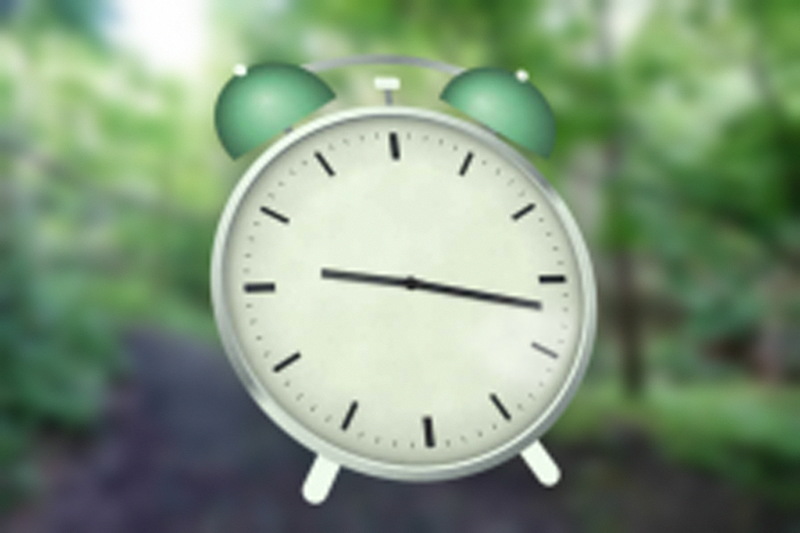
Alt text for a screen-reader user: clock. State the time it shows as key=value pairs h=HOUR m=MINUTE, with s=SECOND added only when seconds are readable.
h=9 m=17
